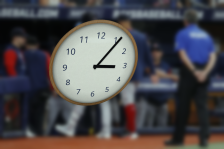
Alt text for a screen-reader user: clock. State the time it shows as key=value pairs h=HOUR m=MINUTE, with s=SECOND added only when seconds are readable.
h=3 m=6
